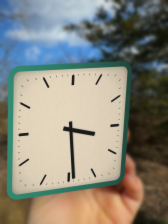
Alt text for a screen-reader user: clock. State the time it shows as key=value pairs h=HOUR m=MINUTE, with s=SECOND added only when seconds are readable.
h=3 m=29
